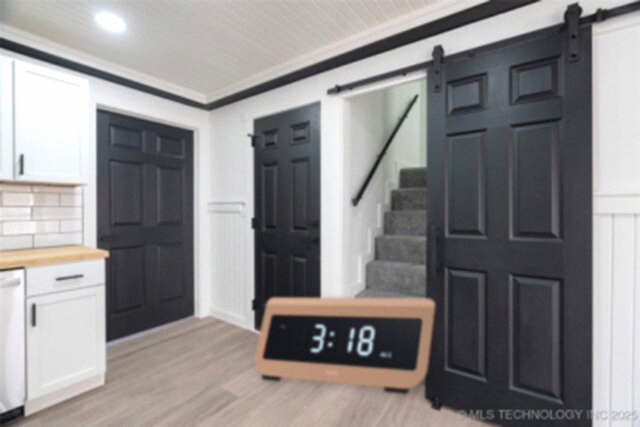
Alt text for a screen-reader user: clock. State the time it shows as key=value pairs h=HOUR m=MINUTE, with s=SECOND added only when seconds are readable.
h=3 m=18
